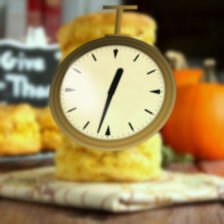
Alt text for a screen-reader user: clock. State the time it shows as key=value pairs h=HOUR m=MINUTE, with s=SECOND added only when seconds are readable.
h=12 m=32
